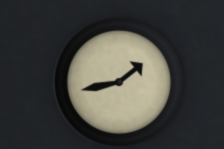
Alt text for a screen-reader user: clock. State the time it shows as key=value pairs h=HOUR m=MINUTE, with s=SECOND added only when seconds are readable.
h=1 m=43
